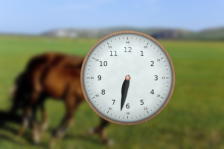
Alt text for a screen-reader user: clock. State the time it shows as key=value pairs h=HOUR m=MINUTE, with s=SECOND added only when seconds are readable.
h=6 m=32
